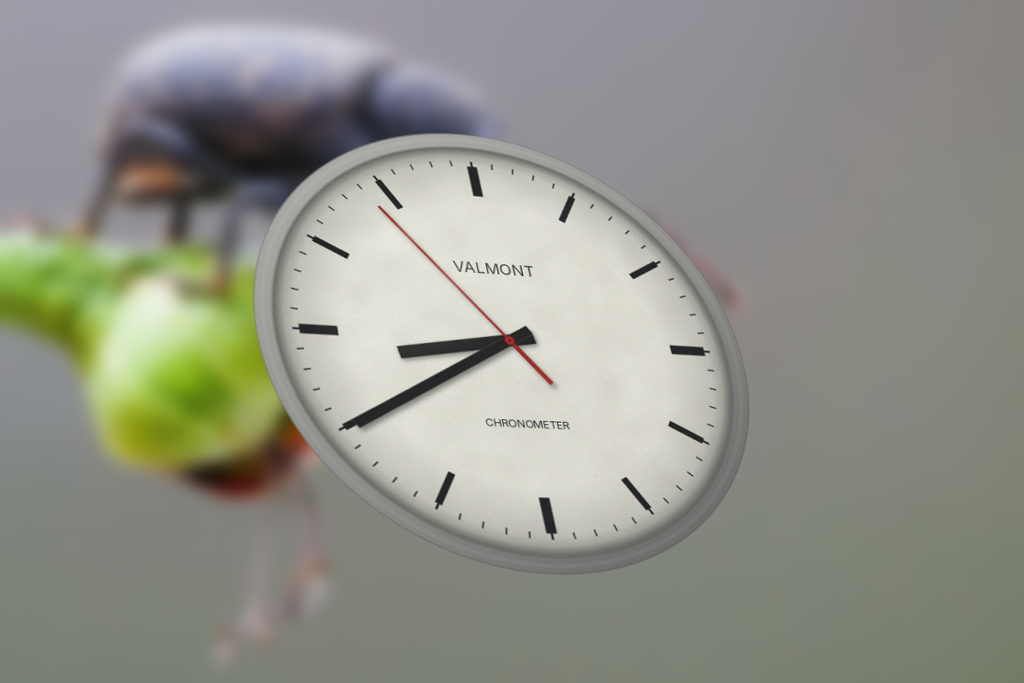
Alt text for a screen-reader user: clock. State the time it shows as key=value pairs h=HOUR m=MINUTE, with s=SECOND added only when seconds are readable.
h=8 m=39 s=54
